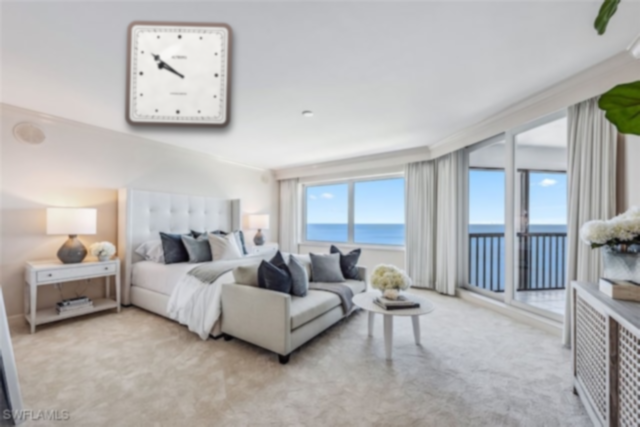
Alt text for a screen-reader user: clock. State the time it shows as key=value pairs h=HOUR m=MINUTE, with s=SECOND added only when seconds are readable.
h=9 m=51
